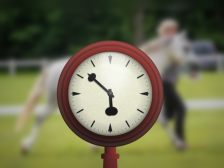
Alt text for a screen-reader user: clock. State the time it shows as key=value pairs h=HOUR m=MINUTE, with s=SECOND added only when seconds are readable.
h=5 m=52
